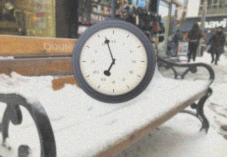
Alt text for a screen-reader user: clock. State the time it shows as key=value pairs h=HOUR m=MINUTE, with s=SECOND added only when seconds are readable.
h=6 m=57
